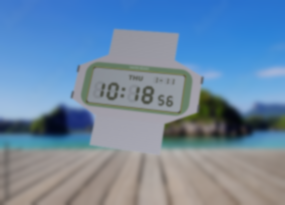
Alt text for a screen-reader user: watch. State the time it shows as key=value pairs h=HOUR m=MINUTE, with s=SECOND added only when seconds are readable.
h=10 m=18 s=56
